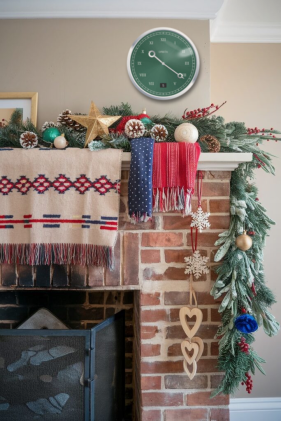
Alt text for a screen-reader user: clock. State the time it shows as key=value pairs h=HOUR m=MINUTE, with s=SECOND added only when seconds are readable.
h=10 m=21
